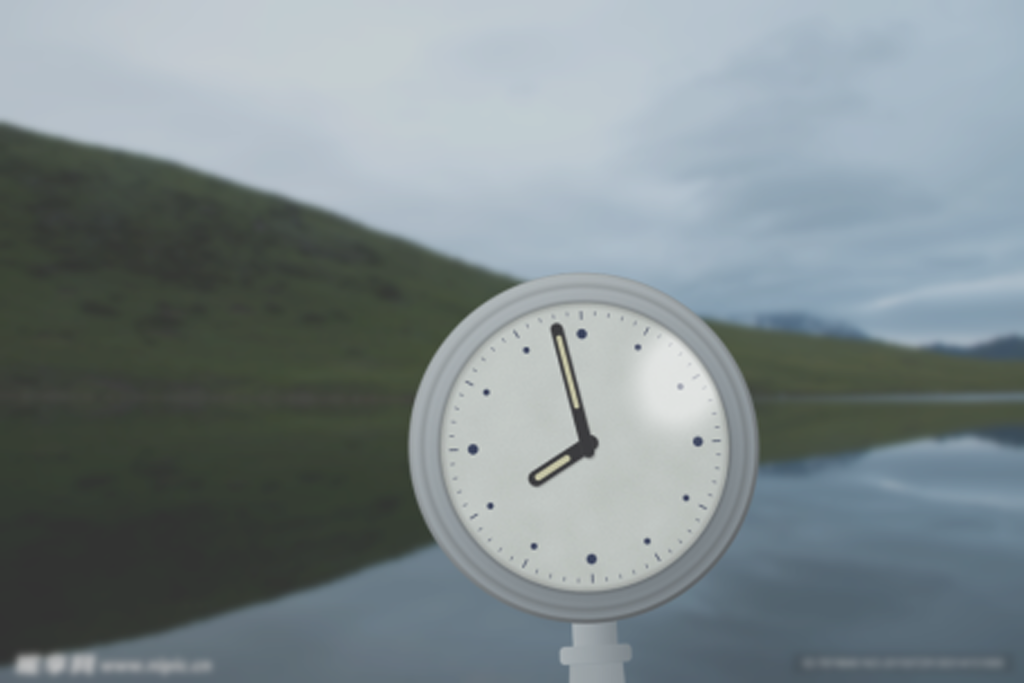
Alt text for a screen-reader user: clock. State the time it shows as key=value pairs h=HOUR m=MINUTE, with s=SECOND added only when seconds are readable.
h=7 m=58
